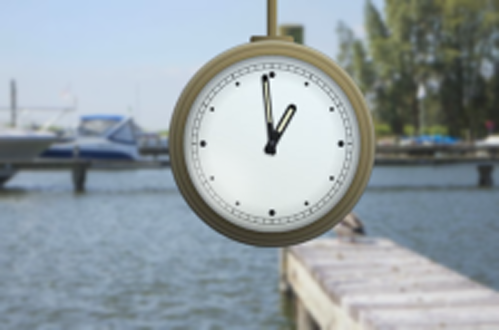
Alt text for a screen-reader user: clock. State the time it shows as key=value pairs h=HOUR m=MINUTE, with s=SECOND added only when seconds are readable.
h=12 m=59
